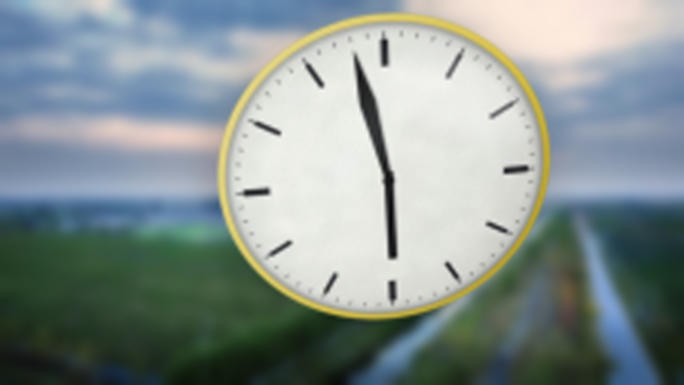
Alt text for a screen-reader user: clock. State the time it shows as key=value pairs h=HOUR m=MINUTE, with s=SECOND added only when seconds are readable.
h=5 m=58
